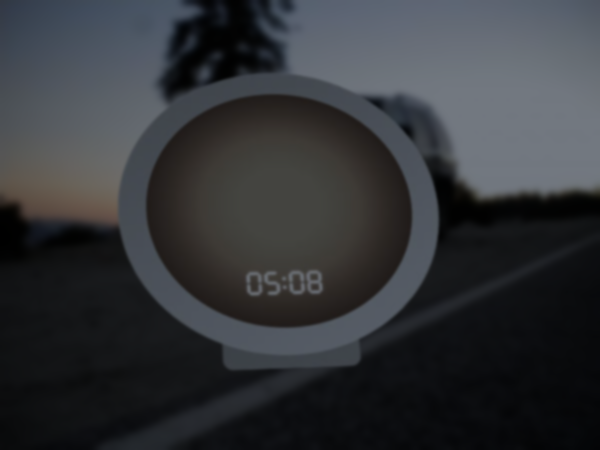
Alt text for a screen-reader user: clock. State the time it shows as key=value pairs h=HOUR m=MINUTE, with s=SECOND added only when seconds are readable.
h=5 m=8
